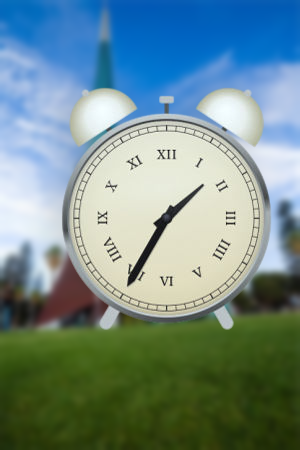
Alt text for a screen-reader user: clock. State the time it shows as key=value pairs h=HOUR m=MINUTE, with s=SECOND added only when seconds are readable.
h=1 m=35
